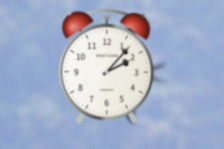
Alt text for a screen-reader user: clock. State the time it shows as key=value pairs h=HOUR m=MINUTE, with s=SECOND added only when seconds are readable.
h=2 m=7
